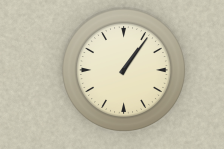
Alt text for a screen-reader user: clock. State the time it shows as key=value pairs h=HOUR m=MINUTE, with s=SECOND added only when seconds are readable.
h=1 m=6
